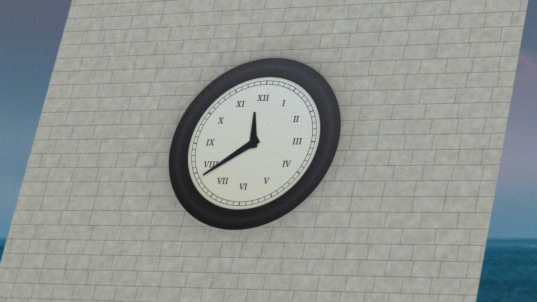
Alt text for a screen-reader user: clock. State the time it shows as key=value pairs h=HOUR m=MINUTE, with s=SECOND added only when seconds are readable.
h=11 m=39
